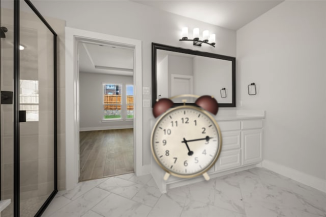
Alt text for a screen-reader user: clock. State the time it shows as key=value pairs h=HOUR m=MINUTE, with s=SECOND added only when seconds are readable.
h=5 m=14
